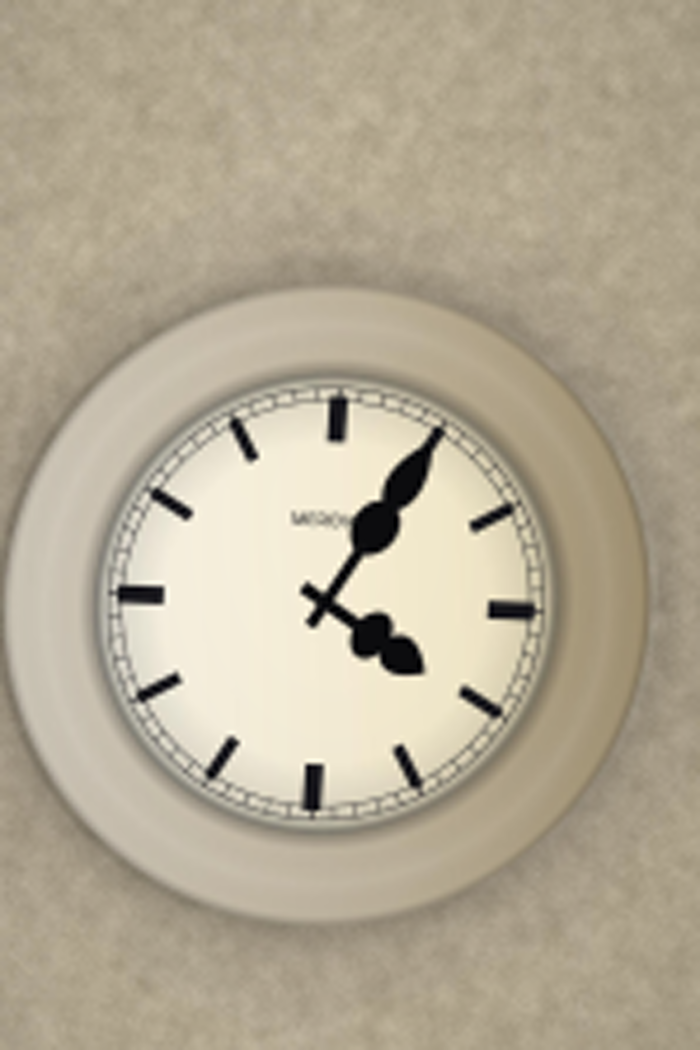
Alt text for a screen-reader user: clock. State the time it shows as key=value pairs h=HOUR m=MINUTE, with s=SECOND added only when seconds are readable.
h=4 m=5
